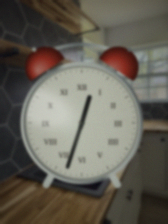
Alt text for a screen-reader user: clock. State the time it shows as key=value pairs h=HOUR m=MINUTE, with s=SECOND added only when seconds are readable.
h=12 m=33
